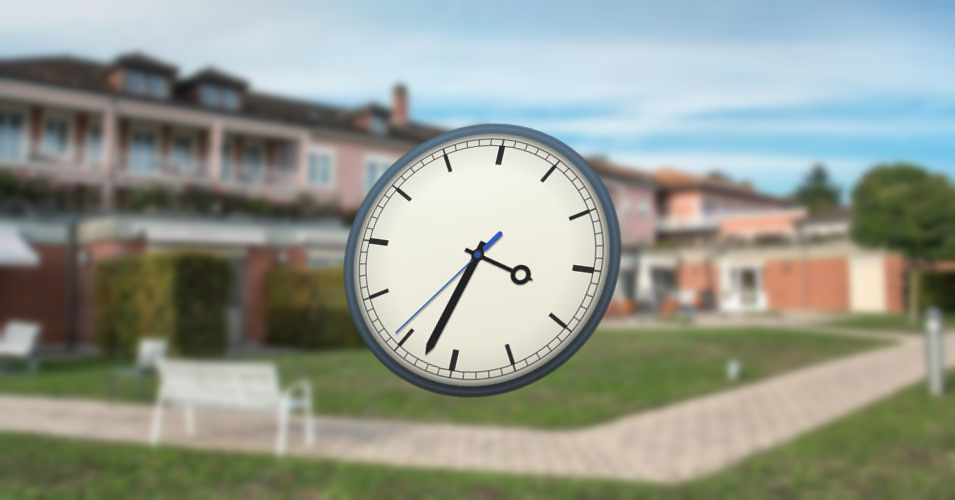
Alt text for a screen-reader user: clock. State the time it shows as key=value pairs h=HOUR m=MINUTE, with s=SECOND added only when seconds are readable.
h=3 m=32 s=36
